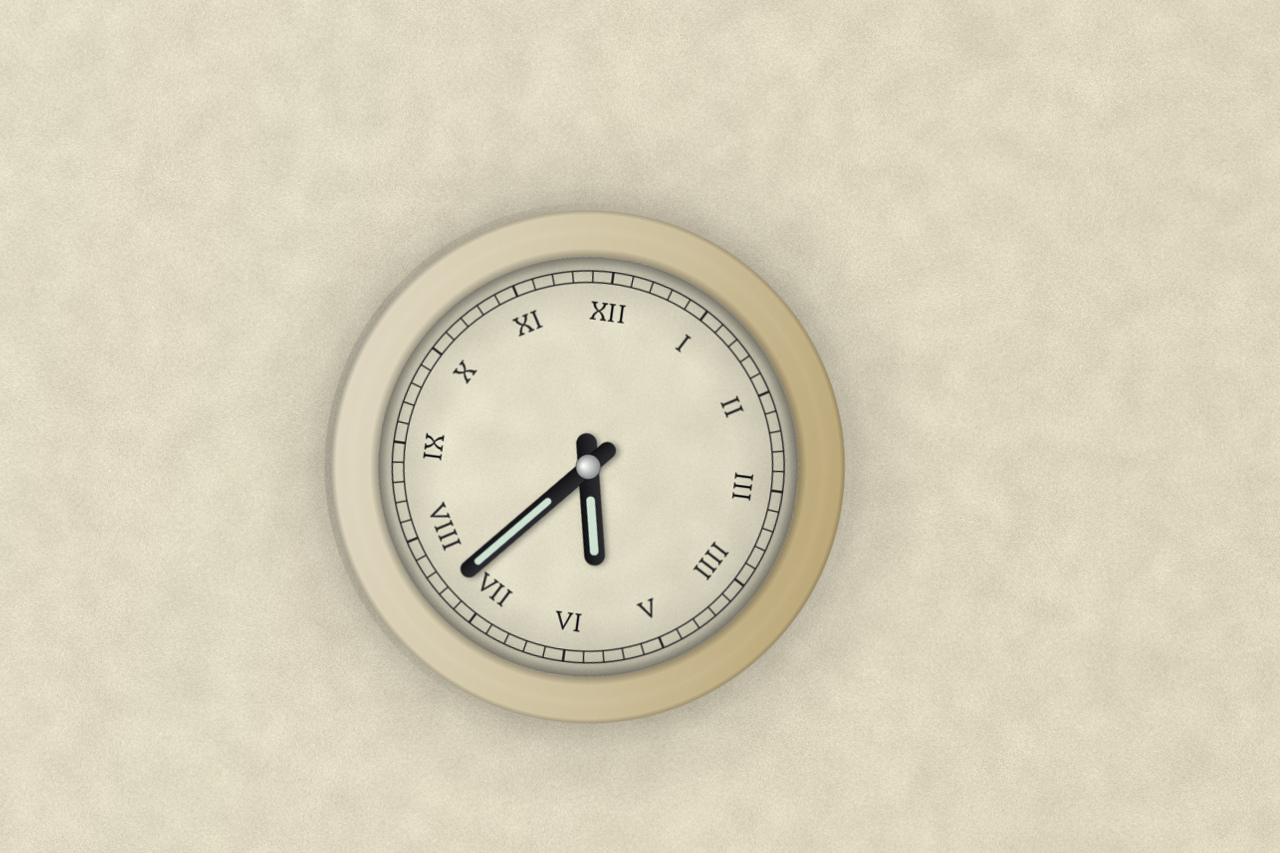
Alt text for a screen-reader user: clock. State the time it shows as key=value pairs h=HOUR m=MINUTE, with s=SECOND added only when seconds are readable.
h=5 m=37
